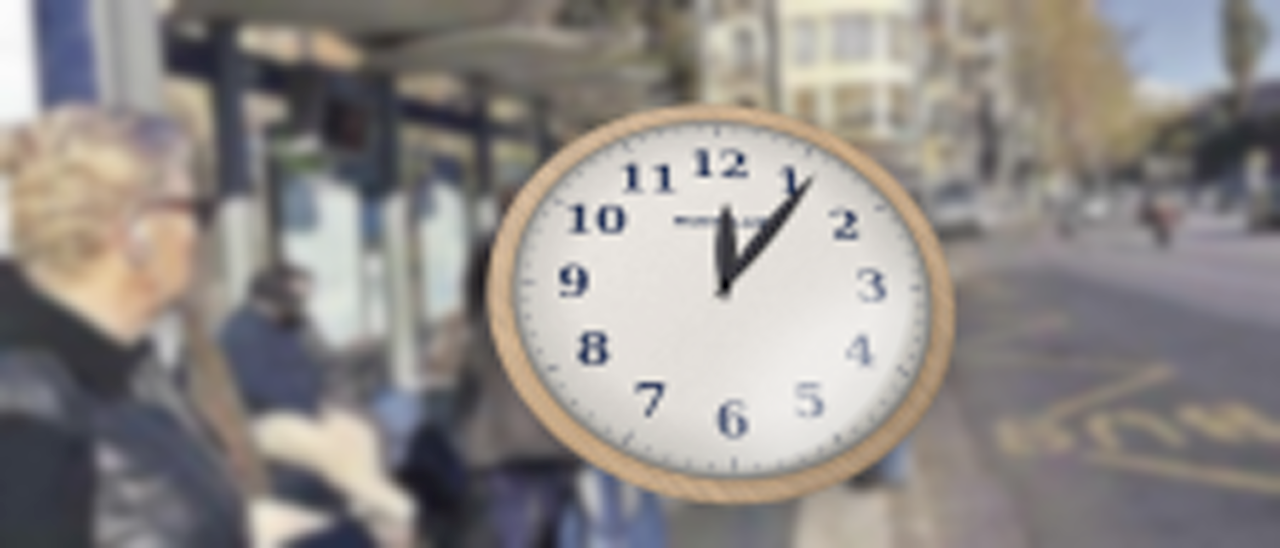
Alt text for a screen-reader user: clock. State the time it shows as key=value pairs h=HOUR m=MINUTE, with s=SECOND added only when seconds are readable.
h=12 m=6
